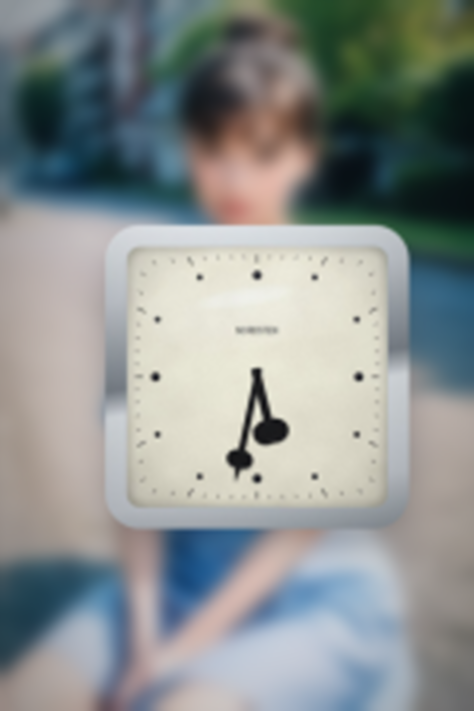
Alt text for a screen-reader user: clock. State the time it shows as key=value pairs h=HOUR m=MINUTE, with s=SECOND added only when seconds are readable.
h=5 m=32
